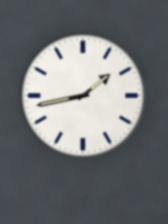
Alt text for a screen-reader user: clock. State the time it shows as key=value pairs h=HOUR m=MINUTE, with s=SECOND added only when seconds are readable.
h=1 m=43
